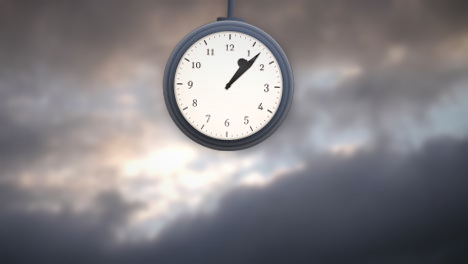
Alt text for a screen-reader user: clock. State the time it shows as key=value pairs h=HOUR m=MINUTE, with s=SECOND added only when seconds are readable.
h=1 m=7
